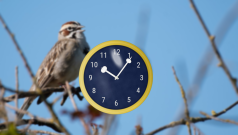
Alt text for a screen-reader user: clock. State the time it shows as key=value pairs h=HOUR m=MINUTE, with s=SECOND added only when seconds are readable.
h=10 m=6
